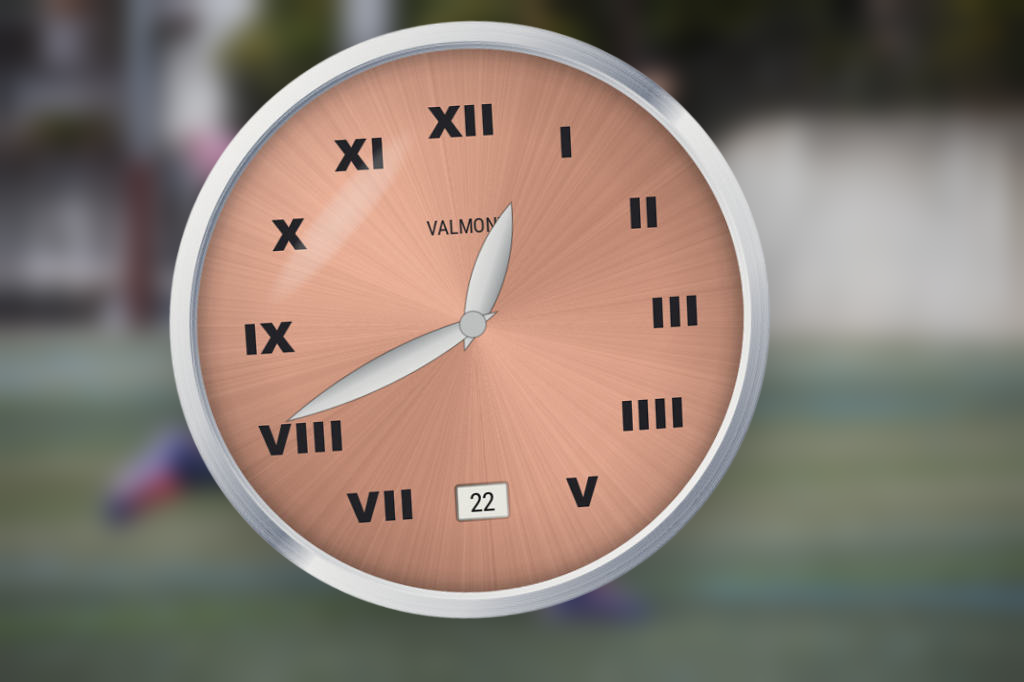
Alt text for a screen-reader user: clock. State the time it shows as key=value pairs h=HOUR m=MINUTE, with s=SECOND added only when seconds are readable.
h=12 m=41
